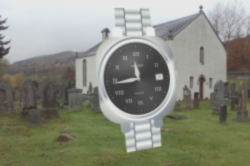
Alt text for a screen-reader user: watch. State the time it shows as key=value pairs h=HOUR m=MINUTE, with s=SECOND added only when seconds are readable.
h=11 m=44
